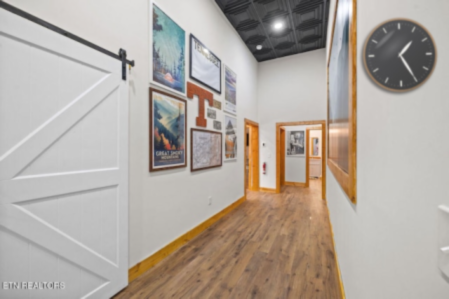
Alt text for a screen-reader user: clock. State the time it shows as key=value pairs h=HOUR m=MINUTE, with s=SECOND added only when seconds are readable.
h=1 m=25
